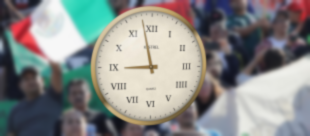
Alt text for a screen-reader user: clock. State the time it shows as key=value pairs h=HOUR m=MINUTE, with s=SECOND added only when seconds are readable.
h=8 m=58
